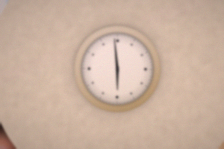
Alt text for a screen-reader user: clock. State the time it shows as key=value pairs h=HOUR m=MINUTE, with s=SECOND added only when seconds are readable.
h=5 m=59
